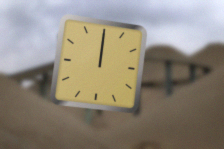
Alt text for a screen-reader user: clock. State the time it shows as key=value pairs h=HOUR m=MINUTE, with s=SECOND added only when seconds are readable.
h=12 m=0
